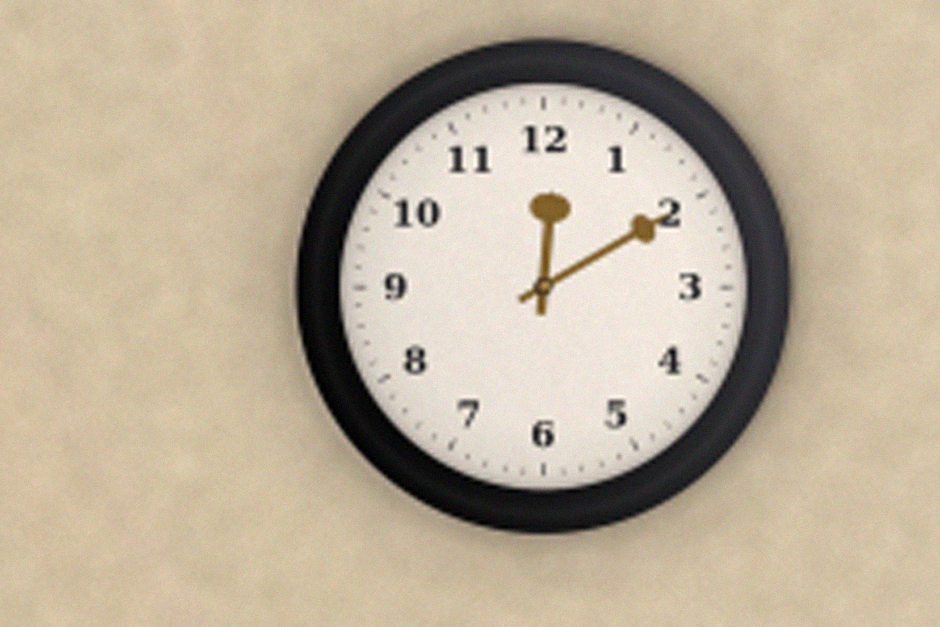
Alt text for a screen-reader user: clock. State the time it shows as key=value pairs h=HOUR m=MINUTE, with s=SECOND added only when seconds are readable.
h=12 m=10
